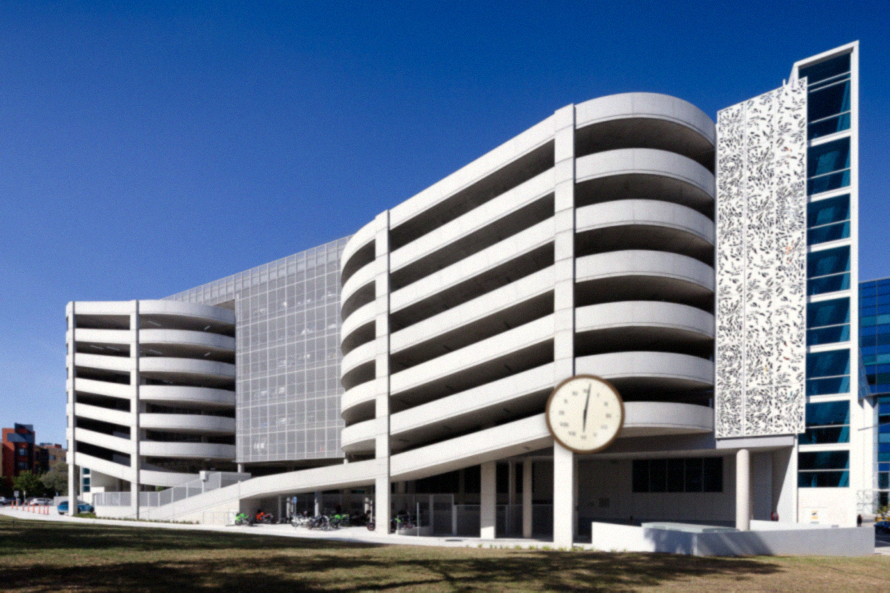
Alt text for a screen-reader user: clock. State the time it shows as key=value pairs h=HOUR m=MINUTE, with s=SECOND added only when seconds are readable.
h=6 m=1
